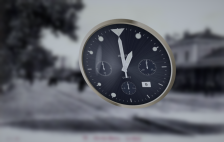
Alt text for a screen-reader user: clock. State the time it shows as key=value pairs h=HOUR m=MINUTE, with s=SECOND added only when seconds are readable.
h=1 m=0
